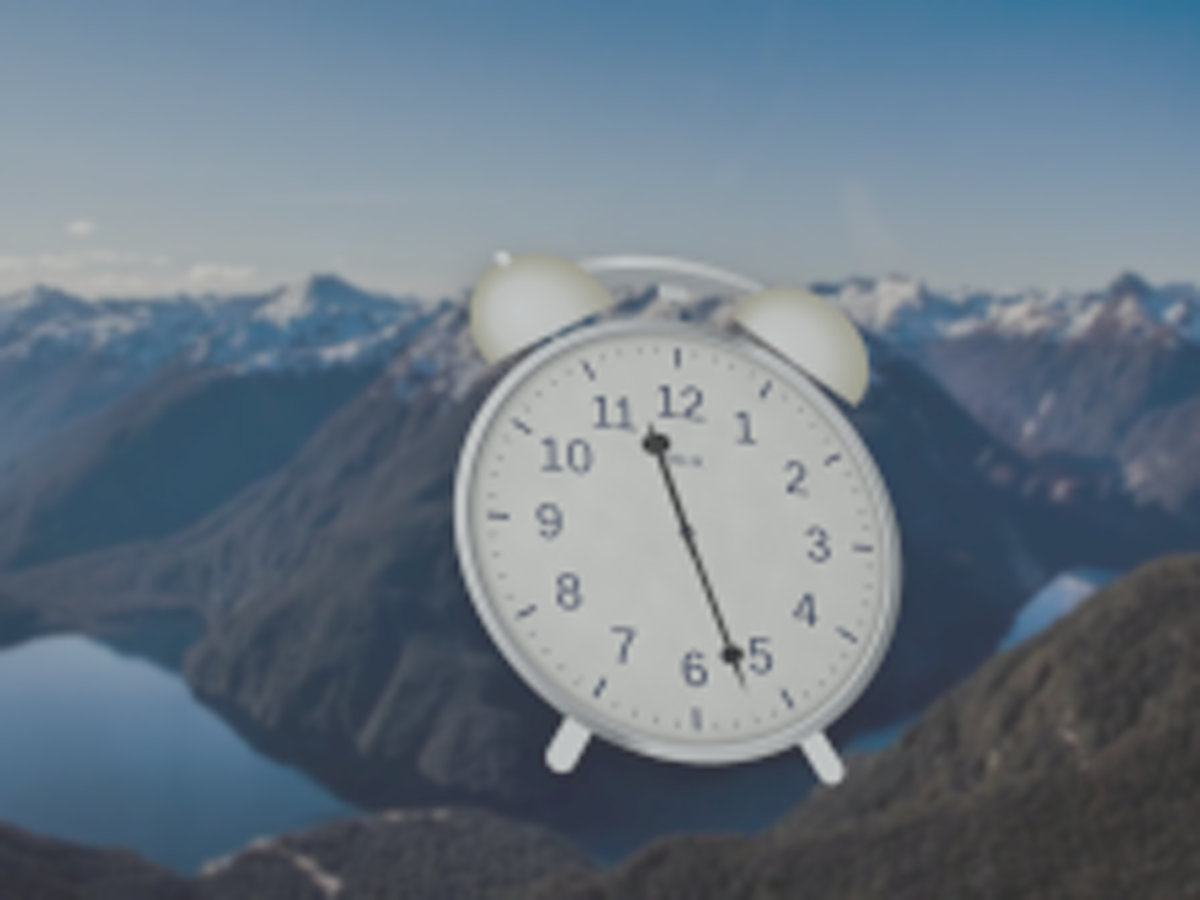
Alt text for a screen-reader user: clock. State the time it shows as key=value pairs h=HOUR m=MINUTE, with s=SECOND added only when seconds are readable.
h=11 m=27
